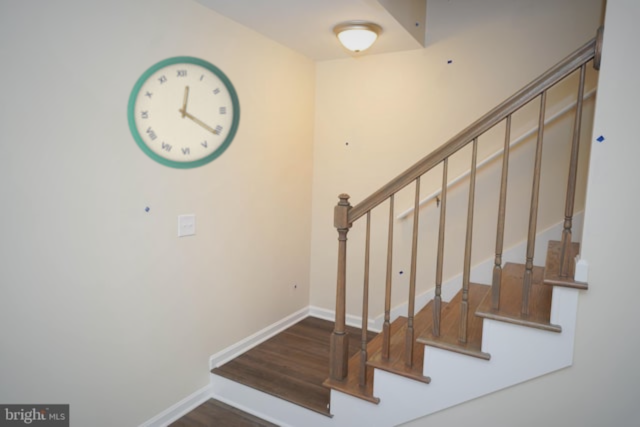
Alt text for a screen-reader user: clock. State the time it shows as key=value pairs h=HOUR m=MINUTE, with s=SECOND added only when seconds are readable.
h=12 m=21
